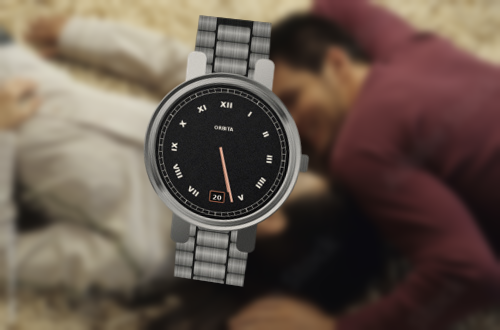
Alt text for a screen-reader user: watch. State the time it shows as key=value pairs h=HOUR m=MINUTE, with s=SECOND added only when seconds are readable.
h=5 m=27
